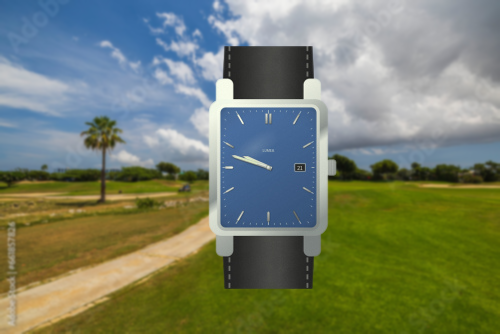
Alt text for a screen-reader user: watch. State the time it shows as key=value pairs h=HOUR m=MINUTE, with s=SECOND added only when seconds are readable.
h=9 m=48
